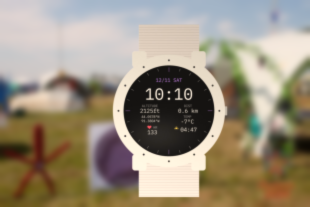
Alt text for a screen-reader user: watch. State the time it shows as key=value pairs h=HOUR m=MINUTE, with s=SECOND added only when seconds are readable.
h=10 m=10
